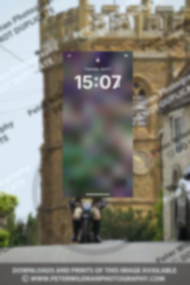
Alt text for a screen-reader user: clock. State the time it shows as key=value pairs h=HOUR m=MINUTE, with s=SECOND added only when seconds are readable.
h=15 m=7
